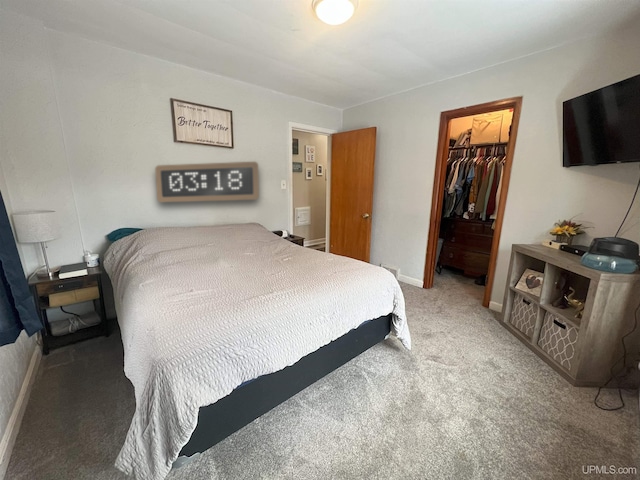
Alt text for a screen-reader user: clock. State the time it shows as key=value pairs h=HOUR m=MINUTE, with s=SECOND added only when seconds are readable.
h=3 m=18
